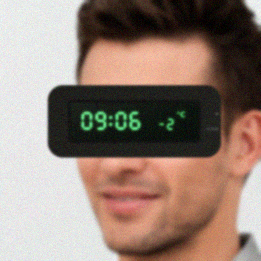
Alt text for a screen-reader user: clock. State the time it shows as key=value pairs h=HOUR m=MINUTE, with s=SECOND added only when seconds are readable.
h=9 m=6
